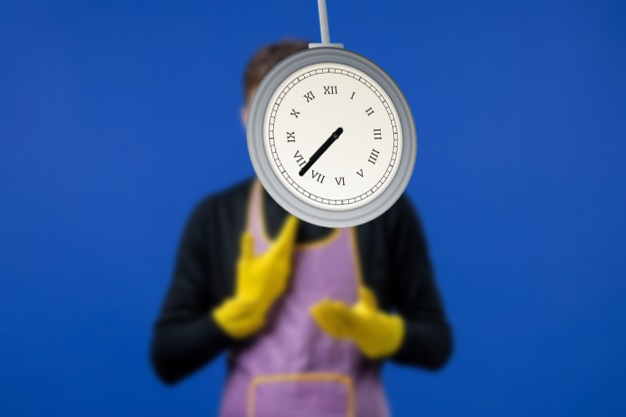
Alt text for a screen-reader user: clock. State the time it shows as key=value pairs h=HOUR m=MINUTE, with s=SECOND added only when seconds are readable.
h=7 m=38
